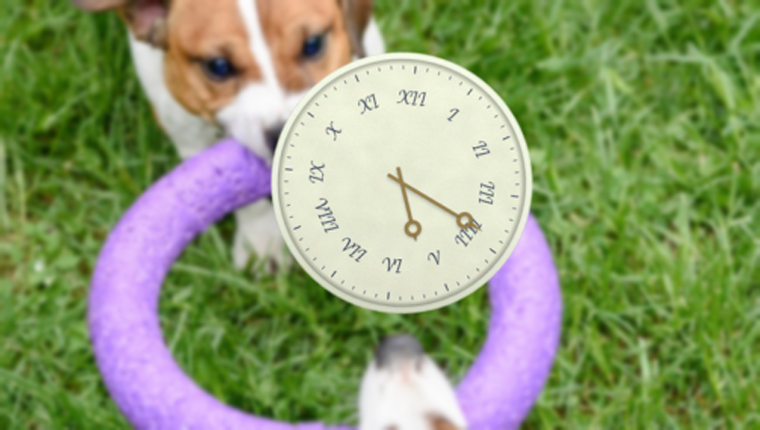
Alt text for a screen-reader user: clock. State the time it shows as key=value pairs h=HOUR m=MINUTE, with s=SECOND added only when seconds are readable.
h=5 m=19
